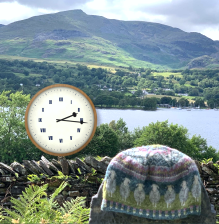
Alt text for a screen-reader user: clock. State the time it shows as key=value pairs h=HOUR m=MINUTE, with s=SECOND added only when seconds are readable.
h=2 m=16
